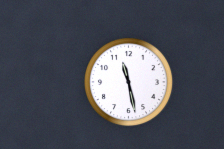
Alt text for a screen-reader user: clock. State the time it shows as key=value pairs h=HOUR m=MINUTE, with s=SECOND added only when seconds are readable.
h=11 m=28
